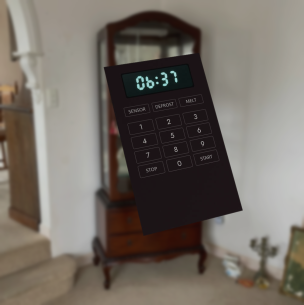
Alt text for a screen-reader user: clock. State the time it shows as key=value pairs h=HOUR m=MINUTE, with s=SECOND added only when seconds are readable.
h=6 m=37
